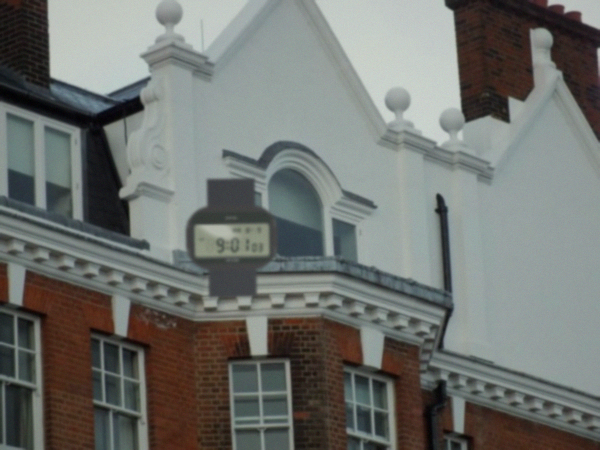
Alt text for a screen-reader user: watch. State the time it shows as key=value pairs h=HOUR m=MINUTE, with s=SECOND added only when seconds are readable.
h=9 m=1
